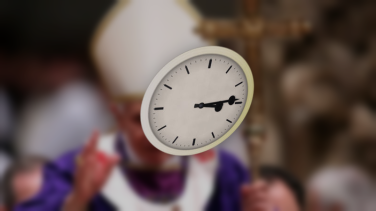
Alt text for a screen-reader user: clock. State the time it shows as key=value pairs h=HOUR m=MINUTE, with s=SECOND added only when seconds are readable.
h=3 m=14
